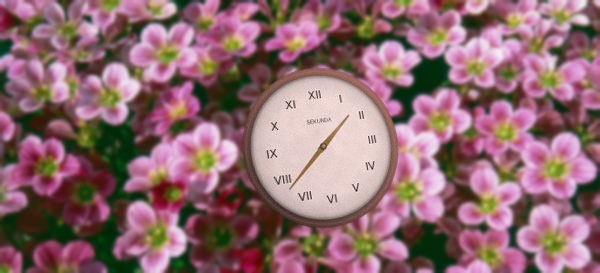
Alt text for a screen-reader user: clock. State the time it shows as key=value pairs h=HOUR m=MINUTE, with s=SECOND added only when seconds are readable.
h=1 m=38
